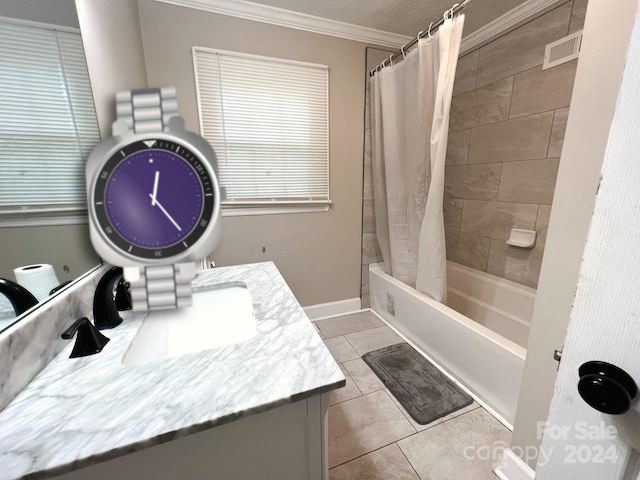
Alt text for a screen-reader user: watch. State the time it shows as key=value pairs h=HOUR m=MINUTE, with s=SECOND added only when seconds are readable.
h=12 m=24
